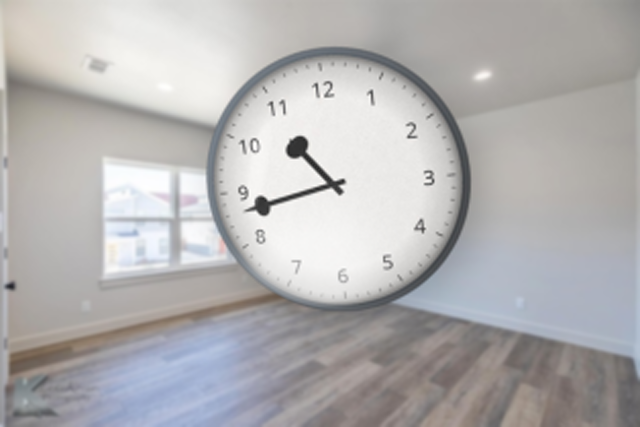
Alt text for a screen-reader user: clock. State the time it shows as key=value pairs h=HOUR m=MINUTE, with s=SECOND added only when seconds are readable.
h=10 m=43
